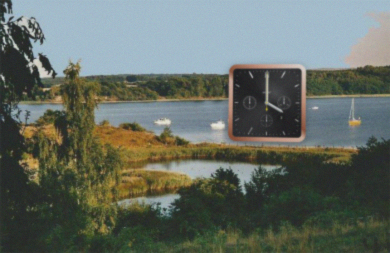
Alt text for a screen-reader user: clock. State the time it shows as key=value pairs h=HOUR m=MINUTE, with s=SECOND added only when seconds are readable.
h=4 m=0
